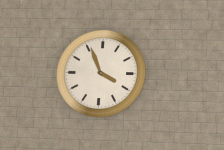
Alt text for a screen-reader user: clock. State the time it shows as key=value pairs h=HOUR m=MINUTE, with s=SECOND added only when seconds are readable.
h=3 m=56
